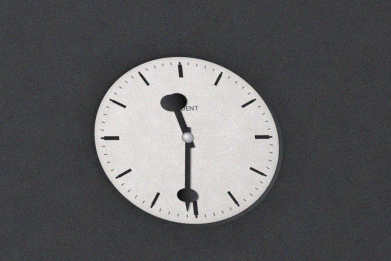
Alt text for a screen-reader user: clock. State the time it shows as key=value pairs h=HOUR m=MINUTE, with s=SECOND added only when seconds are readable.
h=11 m=31
